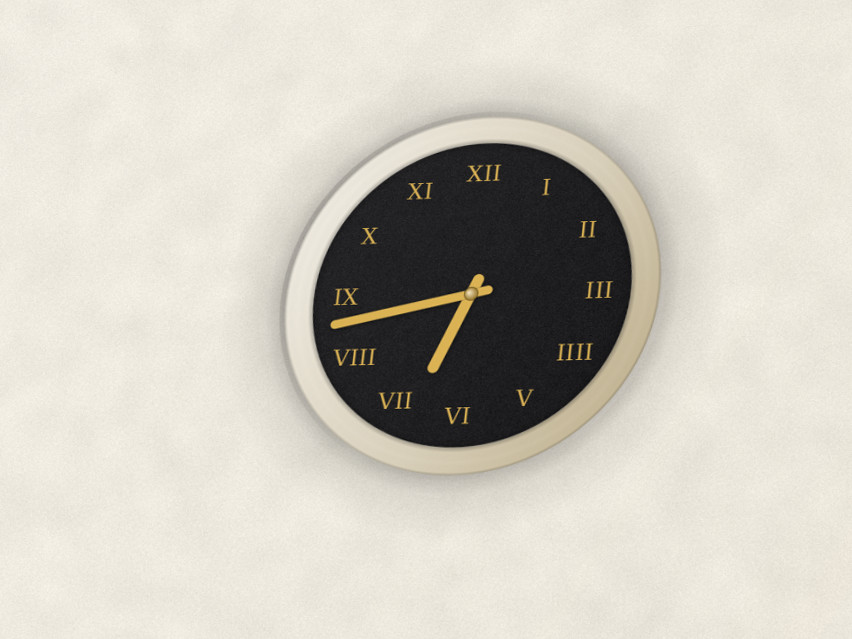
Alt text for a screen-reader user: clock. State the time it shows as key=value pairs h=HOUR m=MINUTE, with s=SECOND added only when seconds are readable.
h=6 m=43
